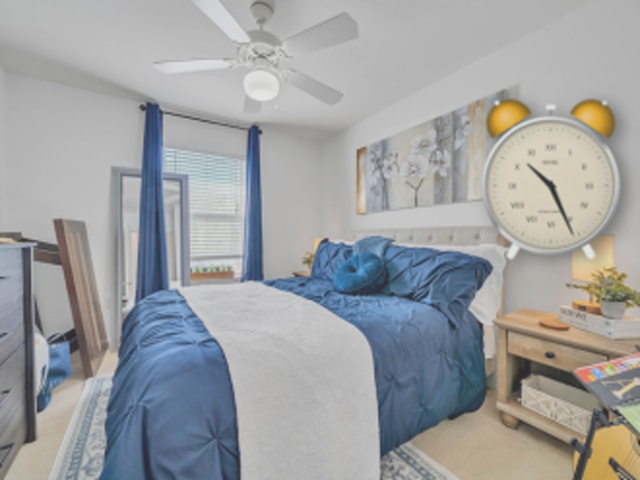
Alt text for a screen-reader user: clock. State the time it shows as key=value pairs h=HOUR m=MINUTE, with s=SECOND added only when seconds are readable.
h=10 m=26
